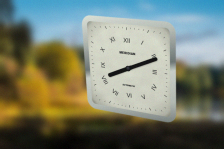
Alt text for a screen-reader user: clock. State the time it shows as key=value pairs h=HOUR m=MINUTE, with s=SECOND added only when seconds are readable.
h=8 m=11
